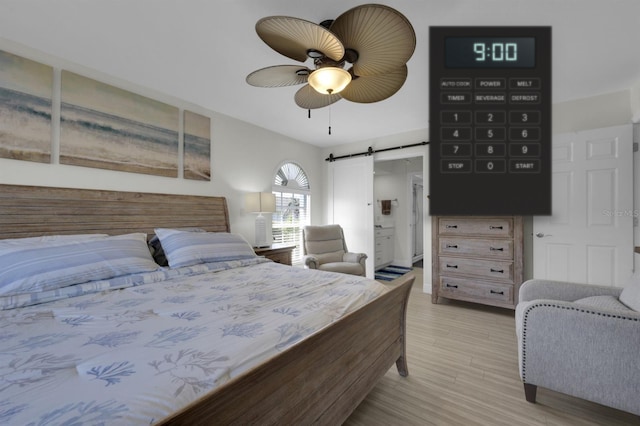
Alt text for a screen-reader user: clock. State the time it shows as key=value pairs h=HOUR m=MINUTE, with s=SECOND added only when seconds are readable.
h=9 m=0
